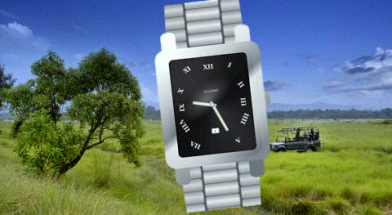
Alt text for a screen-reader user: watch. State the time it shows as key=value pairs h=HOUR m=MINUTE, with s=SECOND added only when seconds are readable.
h=9 m=26
